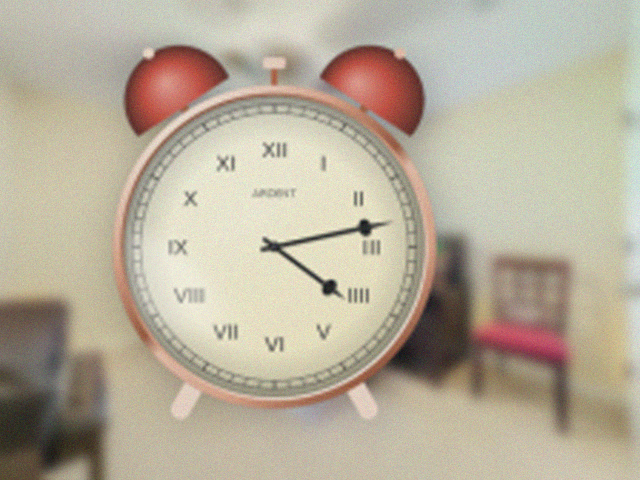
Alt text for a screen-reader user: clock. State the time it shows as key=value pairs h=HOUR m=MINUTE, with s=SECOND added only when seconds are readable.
h=4 m=13
